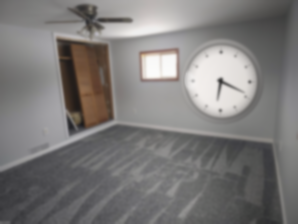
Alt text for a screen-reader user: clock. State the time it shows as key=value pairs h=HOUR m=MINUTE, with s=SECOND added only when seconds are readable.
h=6 m=19
